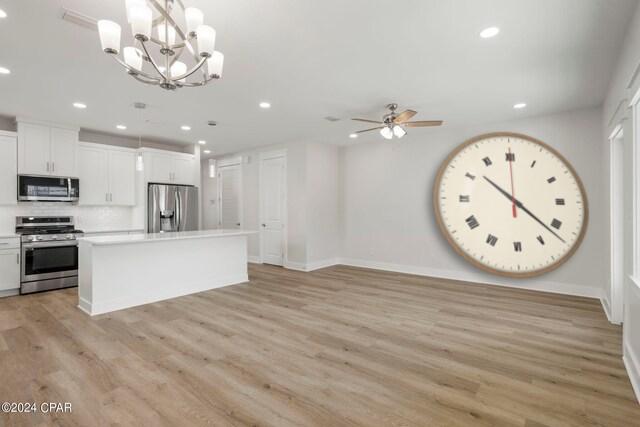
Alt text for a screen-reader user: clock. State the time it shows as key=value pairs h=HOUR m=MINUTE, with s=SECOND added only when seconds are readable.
h=10 m=22 s=0
